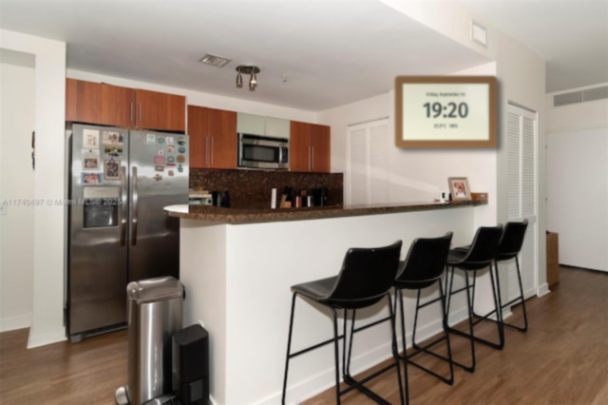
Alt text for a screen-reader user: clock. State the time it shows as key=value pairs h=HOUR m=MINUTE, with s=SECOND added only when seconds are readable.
h=19 m=20
